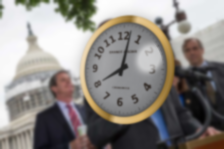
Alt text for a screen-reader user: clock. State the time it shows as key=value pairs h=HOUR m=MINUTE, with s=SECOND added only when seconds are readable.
h=8 m=2
